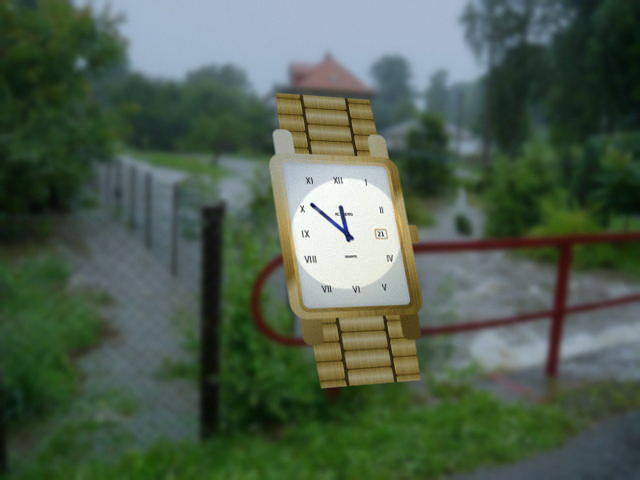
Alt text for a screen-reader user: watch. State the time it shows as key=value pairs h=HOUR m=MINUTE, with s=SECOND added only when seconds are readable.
h=11 m=52
